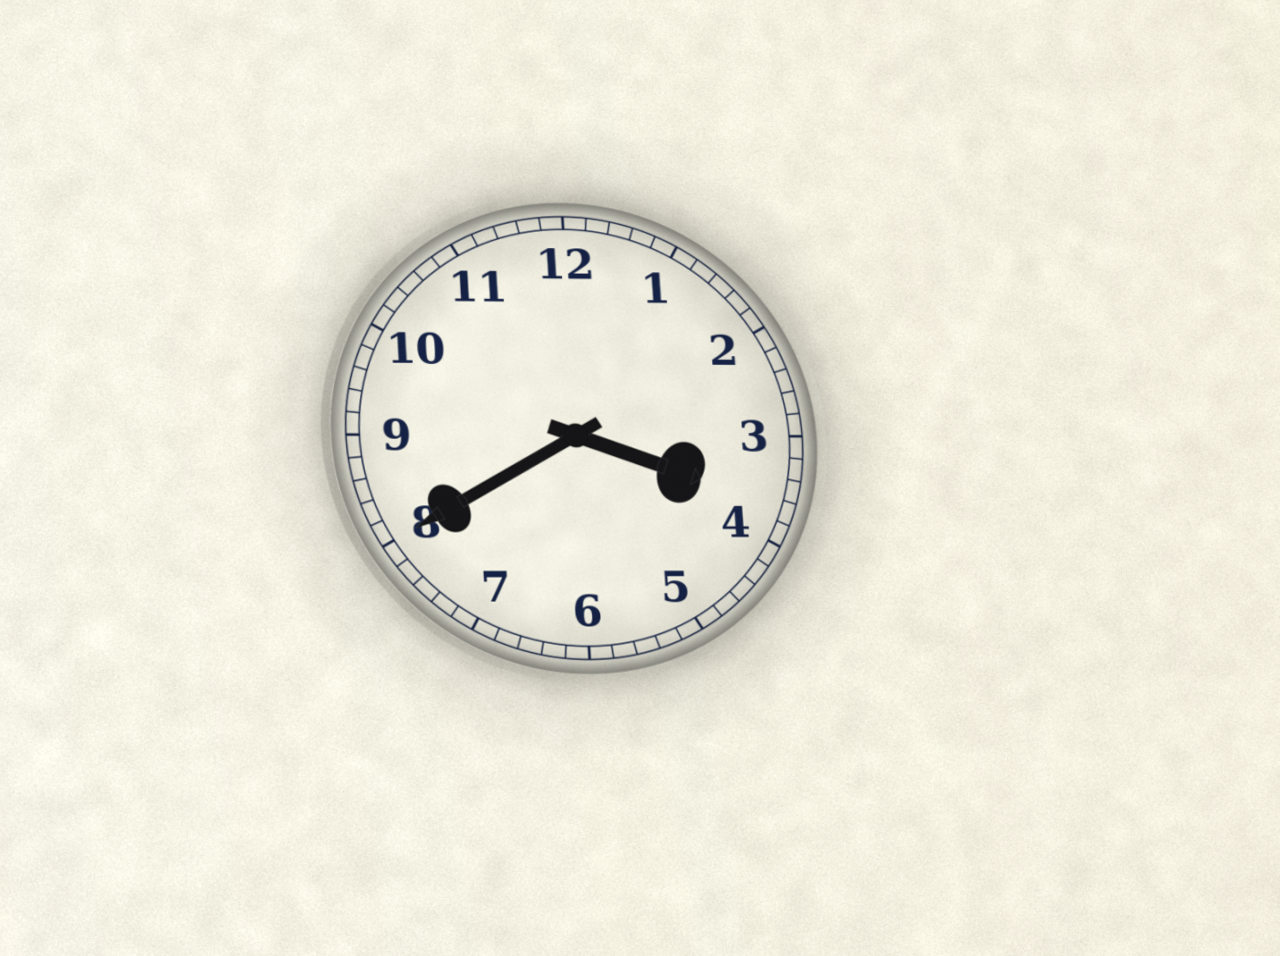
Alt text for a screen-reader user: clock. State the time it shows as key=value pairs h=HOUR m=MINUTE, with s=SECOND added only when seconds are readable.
h=3 m=40
